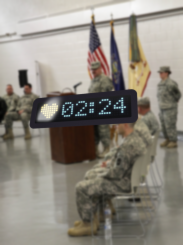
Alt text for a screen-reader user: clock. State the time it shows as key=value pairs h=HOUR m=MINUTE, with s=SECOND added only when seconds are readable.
h=2 m=24
